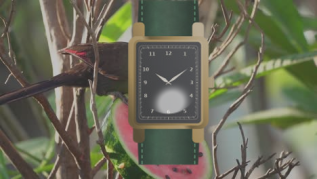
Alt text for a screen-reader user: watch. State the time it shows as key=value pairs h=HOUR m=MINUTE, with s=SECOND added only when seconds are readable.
h=10 m=9
